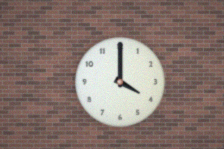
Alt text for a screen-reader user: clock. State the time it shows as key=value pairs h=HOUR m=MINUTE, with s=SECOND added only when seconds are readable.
h=4 m=0
